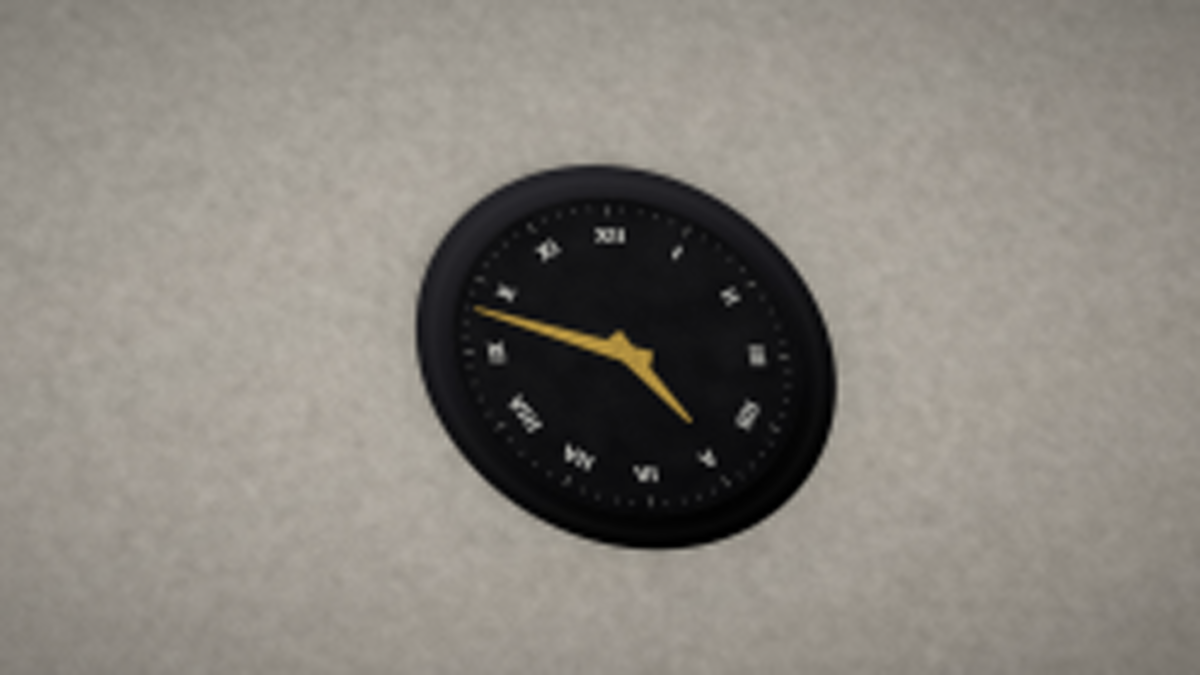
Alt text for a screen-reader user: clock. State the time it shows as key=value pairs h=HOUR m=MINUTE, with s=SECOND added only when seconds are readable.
h=4 m=48
